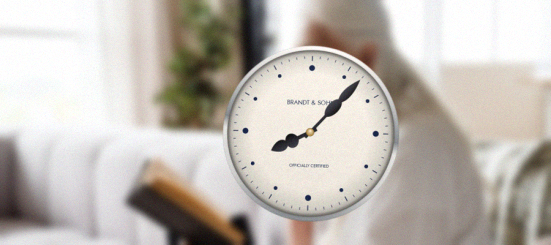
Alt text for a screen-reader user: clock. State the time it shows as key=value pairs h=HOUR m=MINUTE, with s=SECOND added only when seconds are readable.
h=8 m=7
